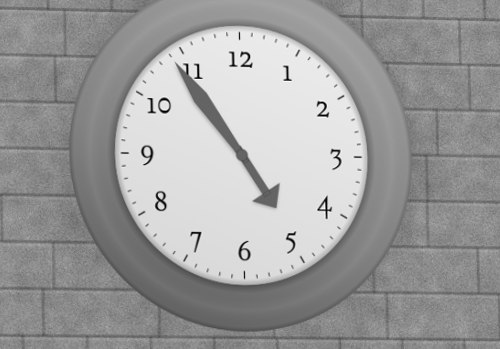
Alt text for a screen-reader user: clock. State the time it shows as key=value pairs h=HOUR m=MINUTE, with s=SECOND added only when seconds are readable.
h=4 m=54
